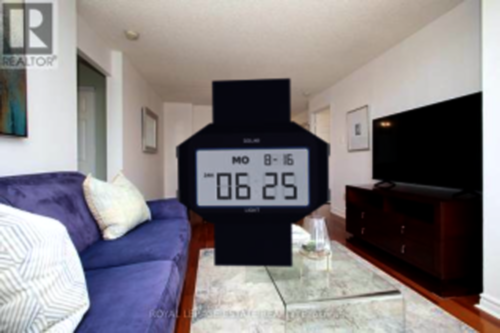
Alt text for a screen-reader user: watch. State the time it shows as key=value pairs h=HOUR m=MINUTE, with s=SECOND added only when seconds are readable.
h=6 m=25
